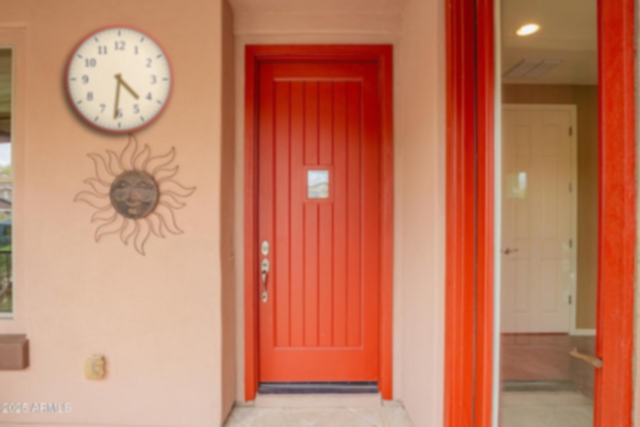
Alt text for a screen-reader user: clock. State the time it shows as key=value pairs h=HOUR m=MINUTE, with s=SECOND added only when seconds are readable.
h=4 m=31
